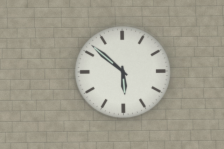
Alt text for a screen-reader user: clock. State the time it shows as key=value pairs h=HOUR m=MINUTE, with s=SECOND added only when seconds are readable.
h=5 m=52
